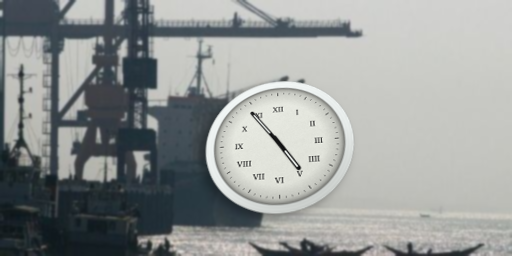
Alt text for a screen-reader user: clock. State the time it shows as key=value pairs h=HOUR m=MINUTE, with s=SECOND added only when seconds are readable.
h=4 m=54
